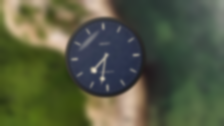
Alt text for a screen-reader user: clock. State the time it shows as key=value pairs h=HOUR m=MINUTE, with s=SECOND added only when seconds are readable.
h=7 m=32
